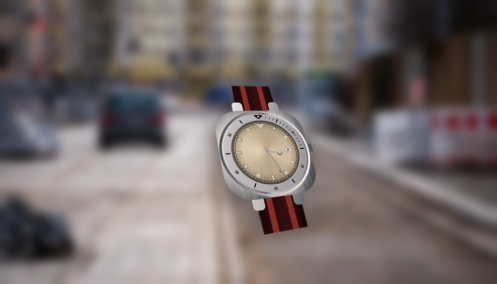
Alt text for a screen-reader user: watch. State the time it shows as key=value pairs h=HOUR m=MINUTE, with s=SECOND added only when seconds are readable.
h=3 m=26
